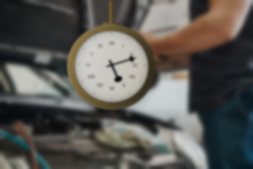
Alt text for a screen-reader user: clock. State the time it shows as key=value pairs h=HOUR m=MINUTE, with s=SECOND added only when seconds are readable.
h=5 m=12
